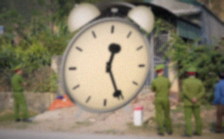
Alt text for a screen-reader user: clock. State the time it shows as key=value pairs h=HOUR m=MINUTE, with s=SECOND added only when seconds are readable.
h=12 m=26
